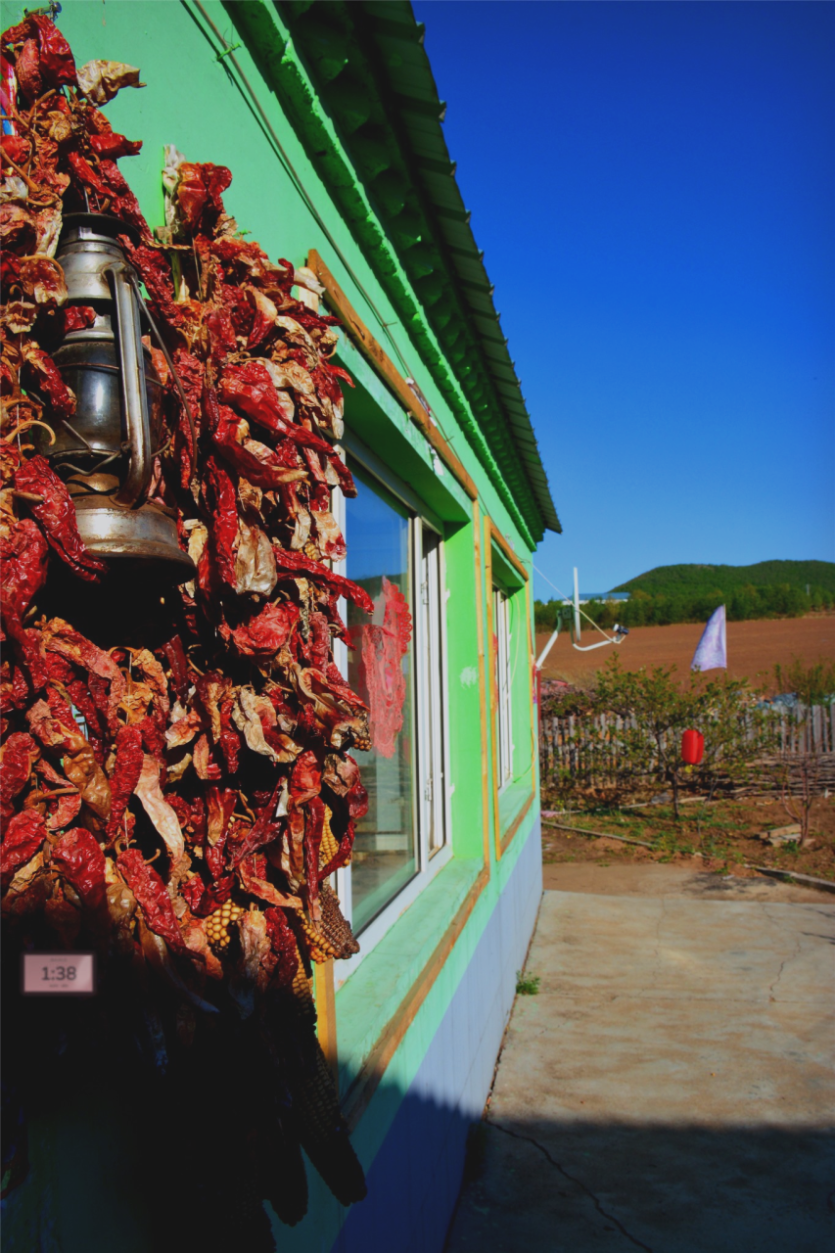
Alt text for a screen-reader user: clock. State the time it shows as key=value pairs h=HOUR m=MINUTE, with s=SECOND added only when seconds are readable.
h=1 m=38
